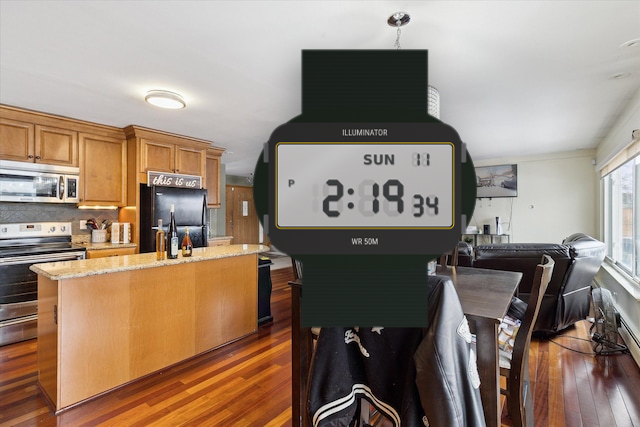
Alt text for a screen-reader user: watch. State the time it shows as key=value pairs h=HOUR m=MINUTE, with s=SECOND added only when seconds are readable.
h=2 m=19 s=34
